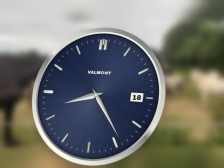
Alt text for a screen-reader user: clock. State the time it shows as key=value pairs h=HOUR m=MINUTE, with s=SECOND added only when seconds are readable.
h=8 m=24
